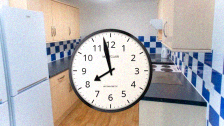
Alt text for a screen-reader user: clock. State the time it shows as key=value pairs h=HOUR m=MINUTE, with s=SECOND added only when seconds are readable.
h=7 m=58
